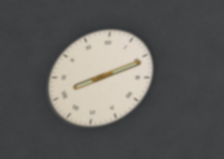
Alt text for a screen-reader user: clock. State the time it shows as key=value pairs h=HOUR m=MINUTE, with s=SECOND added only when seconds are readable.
h=8 m=11
